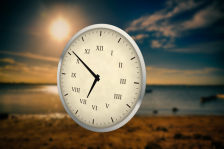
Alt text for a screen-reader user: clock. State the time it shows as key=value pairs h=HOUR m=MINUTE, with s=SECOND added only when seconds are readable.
h=6 m=51
